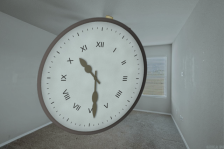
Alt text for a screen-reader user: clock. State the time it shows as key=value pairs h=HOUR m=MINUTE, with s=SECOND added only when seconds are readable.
h=10 m=29
